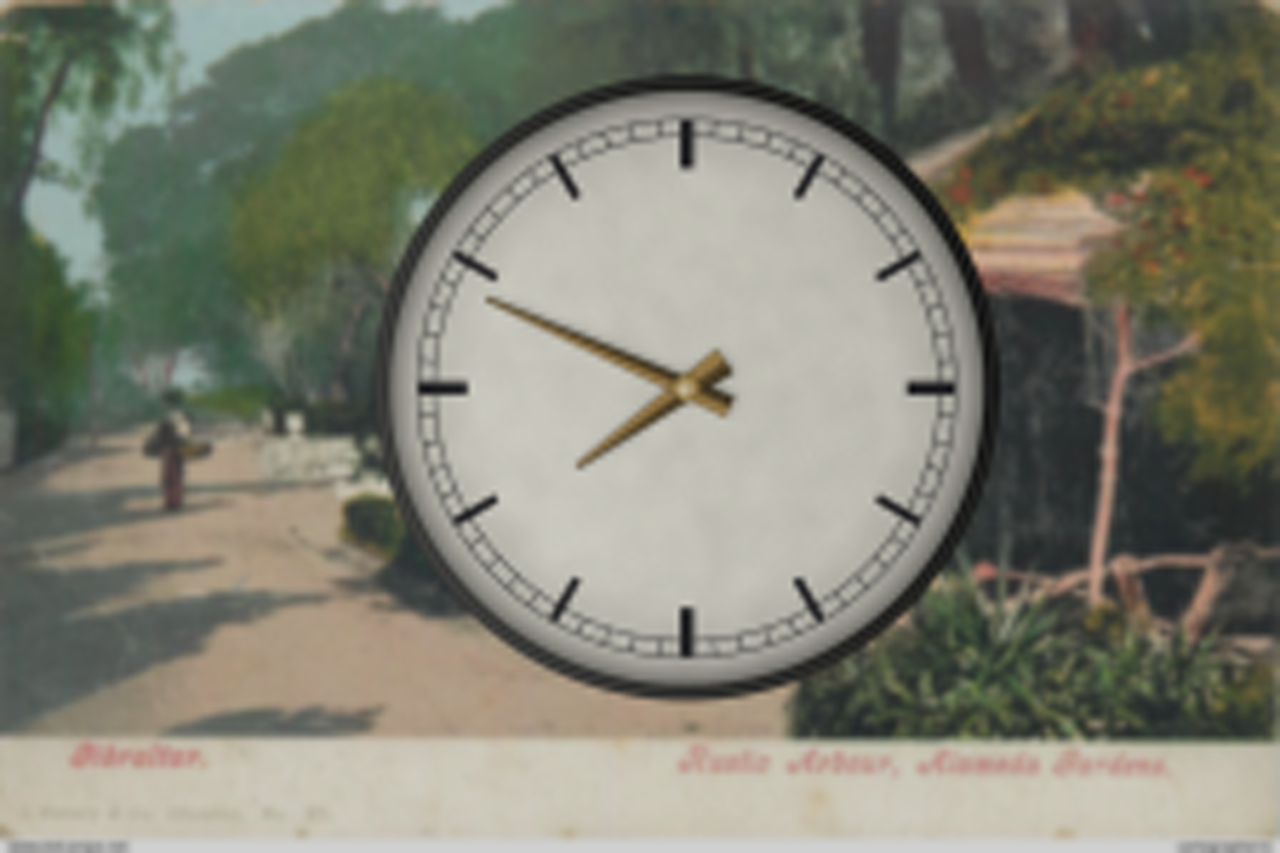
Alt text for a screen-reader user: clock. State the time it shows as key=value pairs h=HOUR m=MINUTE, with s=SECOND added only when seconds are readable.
h=7 m=49
